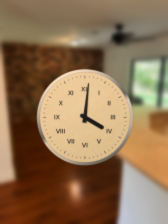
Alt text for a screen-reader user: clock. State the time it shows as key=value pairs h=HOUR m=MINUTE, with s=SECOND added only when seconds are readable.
h=4 m=1
